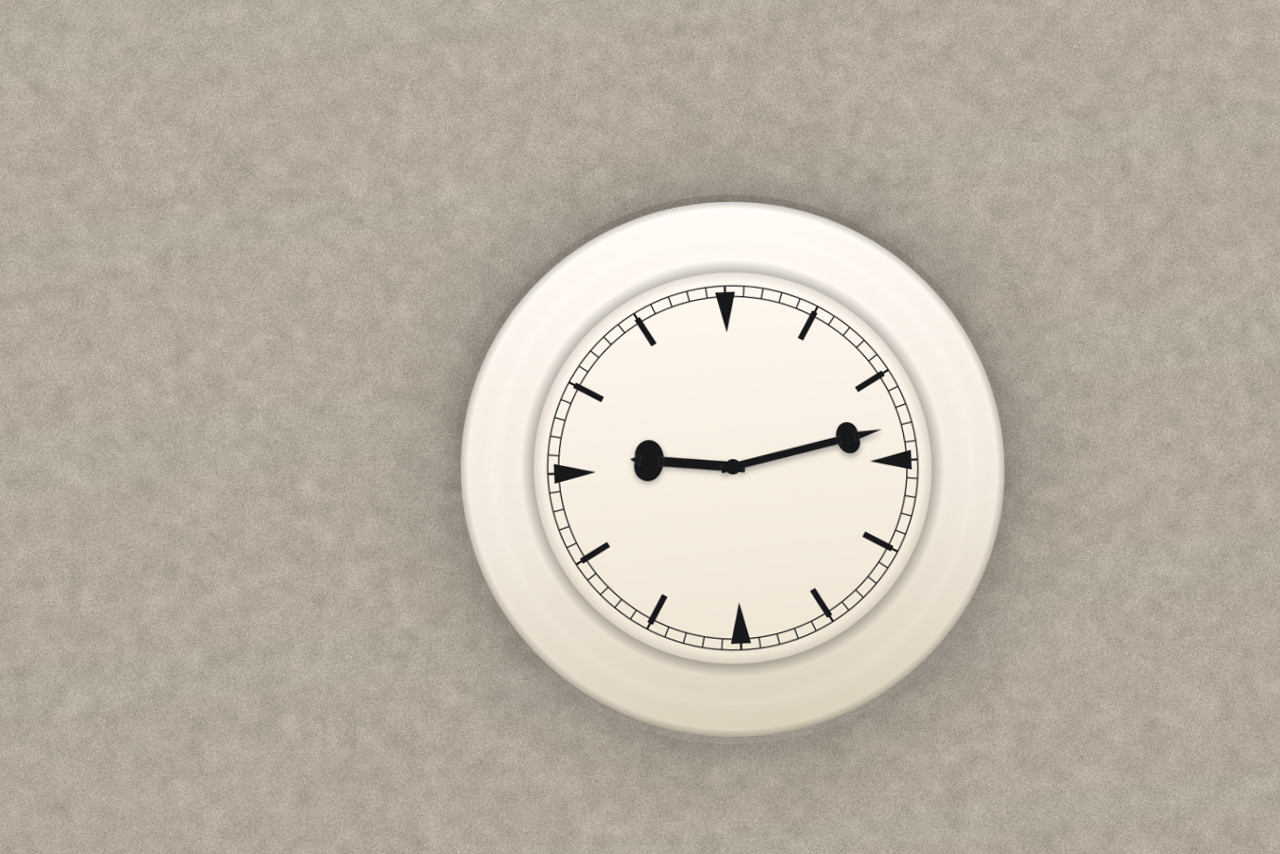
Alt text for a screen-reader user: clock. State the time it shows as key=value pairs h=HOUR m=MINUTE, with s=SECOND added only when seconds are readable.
h=9 m=13
